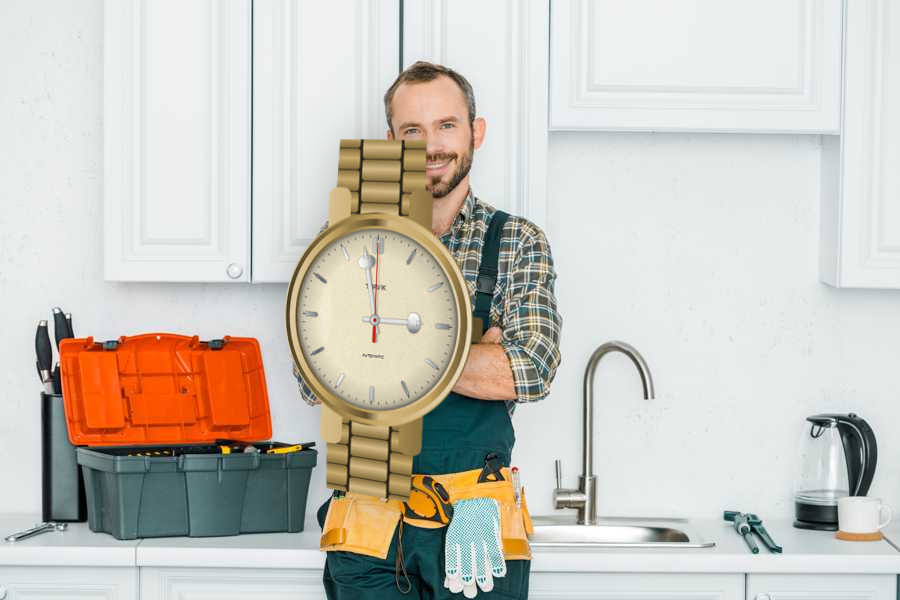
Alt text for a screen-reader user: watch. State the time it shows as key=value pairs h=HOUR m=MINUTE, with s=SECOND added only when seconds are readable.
h=2 m=58 s=0
